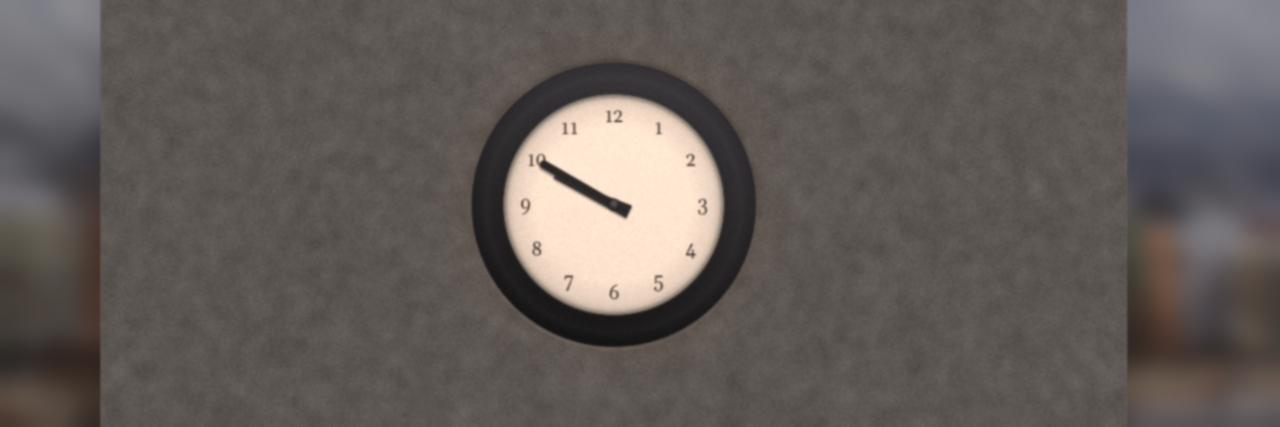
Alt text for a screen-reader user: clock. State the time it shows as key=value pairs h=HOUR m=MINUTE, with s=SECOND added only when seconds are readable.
h=9 m=50
